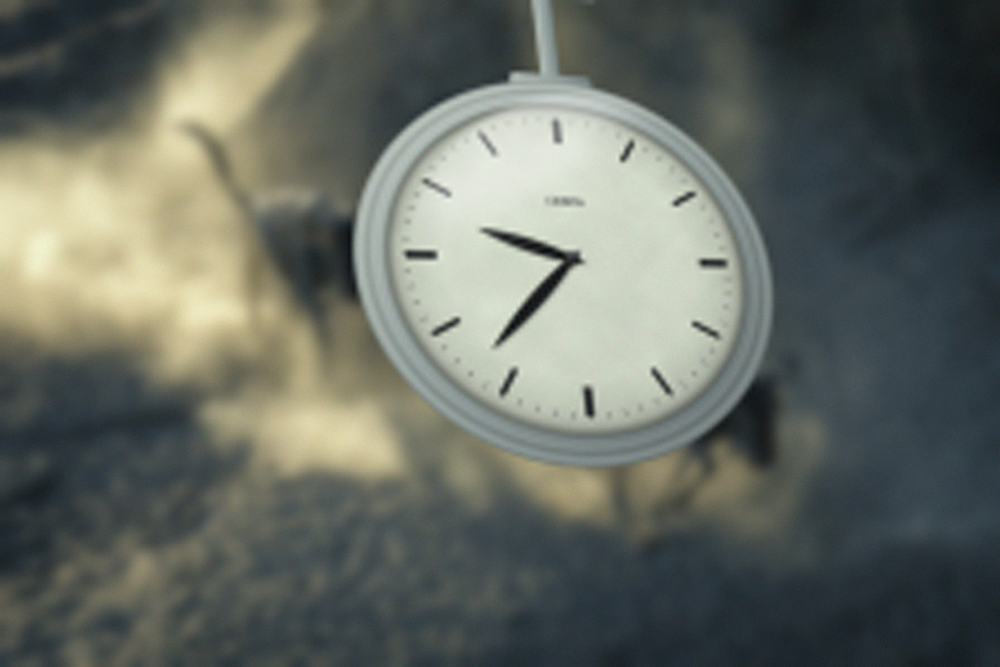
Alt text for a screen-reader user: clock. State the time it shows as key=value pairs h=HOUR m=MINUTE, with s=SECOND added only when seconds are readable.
h=9 m=37
